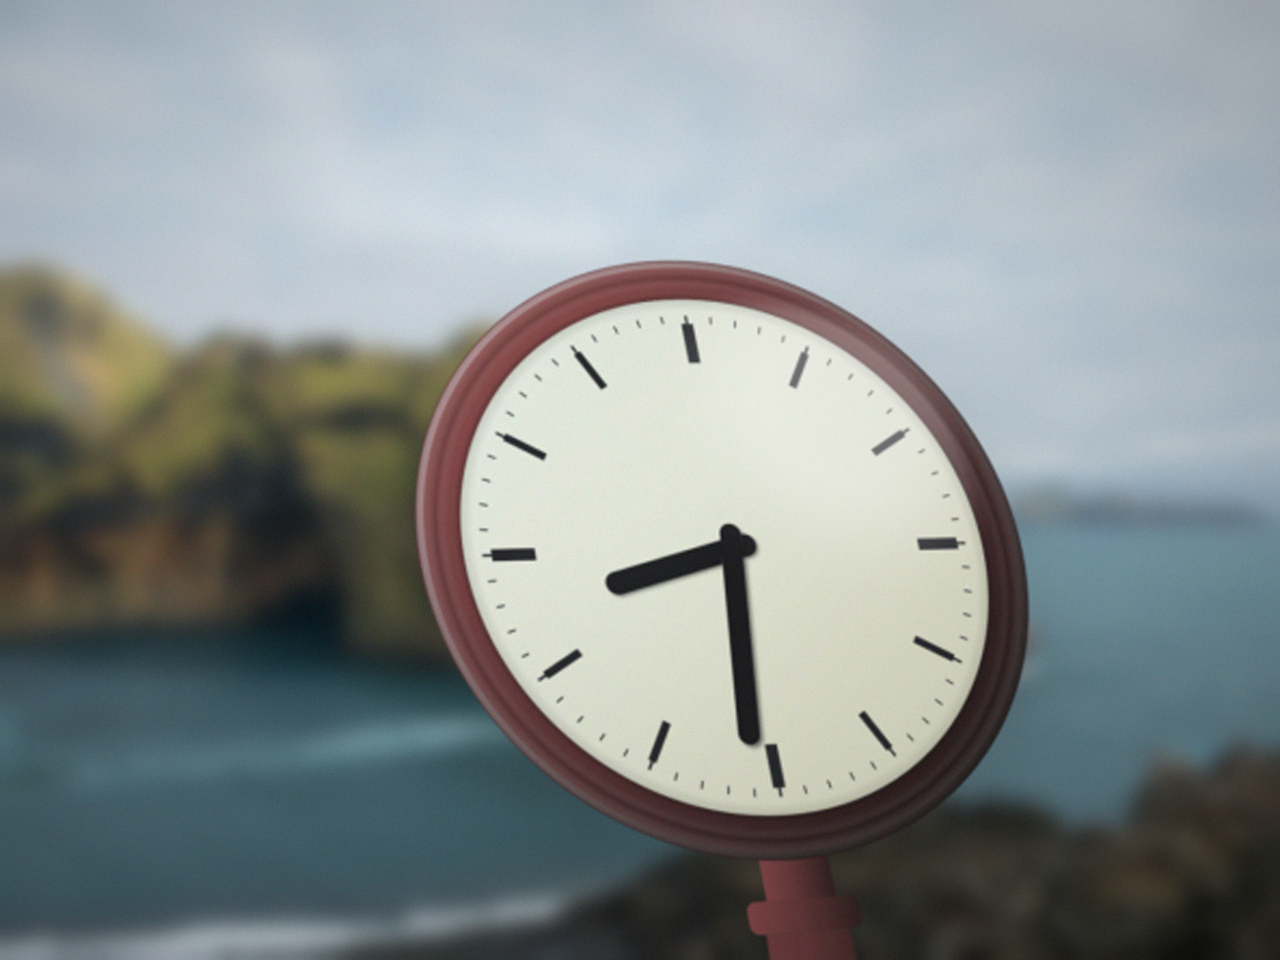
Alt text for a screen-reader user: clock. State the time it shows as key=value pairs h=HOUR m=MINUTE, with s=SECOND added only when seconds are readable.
h=8 m=31
